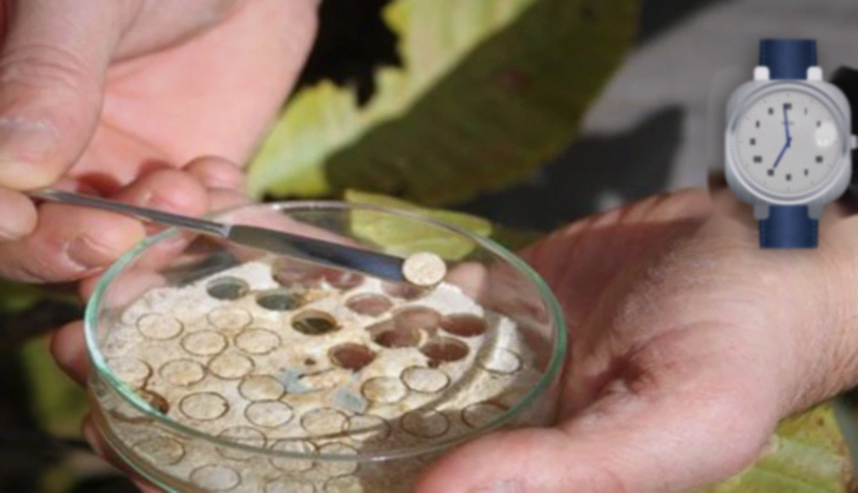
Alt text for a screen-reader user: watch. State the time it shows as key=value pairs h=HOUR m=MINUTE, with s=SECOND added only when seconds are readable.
h=6 m=59
